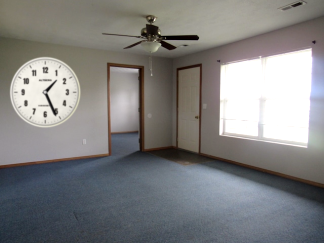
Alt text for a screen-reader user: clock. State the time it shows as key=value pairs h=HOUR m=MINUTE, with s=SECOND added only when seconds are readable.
h=1 m=26
